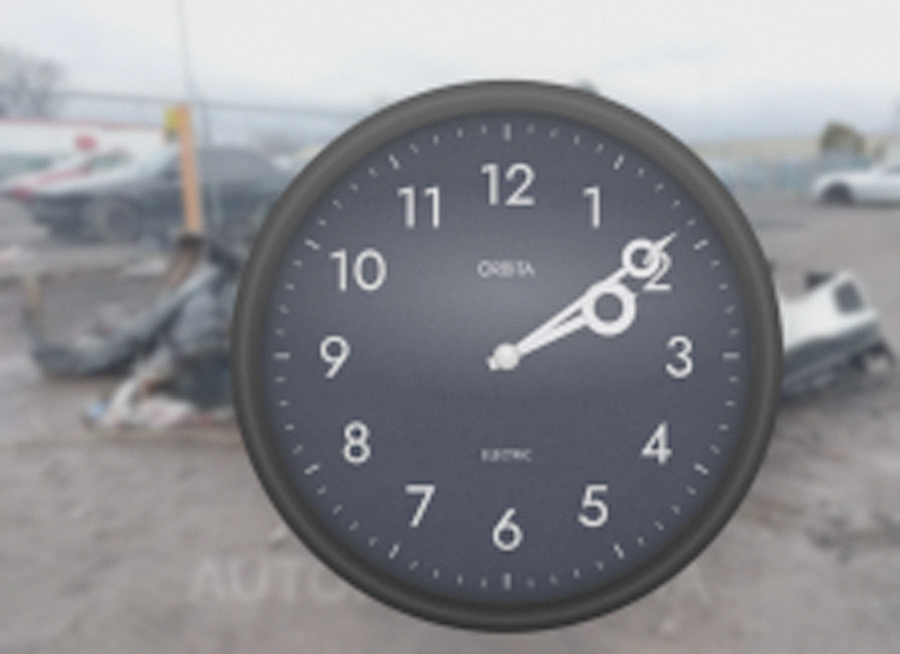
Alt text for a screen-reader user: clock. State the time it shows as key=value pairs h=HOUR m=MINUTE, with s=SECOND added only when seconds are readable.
h=2 m=9
